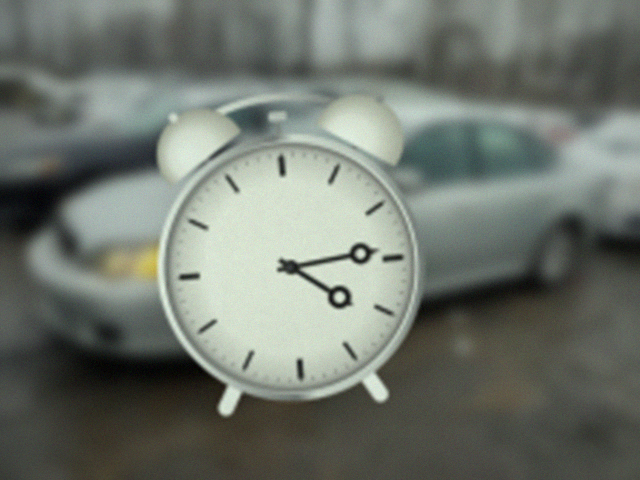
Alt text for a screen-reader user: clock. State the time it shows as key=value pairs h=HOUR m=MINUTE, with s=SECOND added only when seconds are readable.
h=4 m=14
